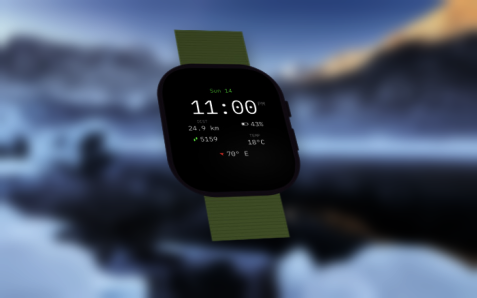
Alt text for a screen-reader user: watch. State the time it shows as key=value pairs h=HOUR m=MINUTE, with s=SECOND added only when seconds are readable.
h=11 m=0
